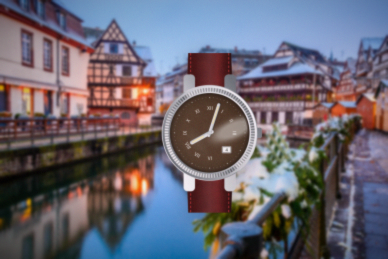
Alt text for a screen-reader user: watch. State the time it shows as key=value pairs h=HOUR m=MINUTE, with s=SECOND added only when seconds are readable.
h=8 m=3
